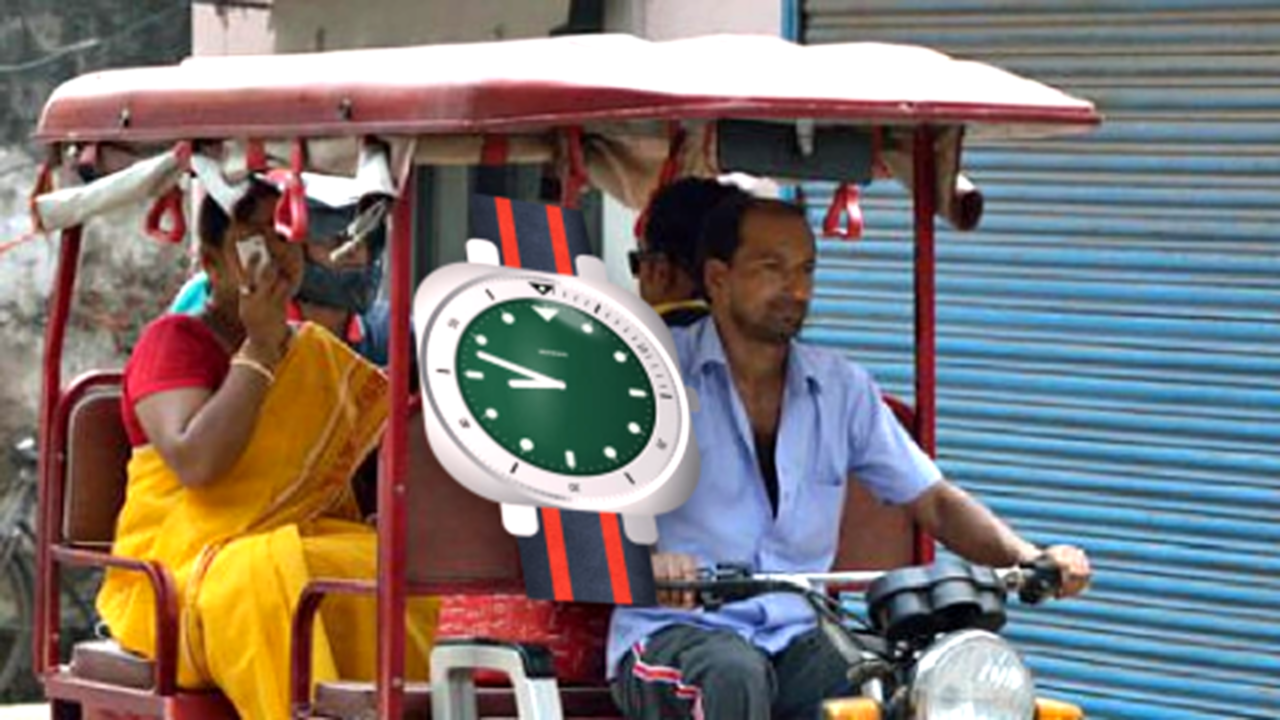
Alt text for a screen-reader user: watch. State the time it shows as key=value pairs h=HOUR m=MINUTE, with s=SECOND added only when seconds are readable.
h=8 m=48
